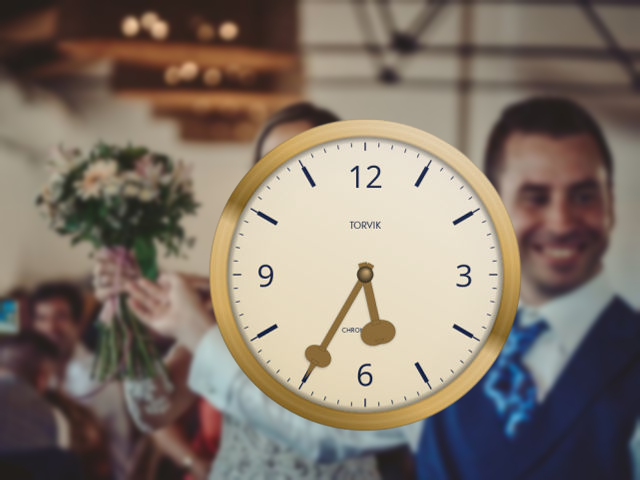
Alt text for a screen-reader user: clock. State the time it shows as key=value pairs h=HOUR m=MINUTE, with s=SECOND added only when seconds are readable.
h=5 m=35
